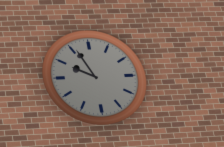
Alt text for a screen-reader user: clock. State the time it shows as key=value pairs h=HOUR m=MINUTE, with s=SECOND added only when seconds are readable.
h=9 m=56
